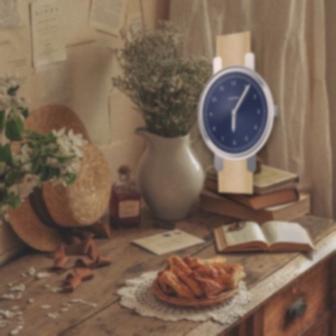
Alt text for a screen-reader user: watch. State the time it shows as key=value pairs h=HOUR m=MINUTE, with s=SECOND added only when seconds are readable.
h=6 m=6
